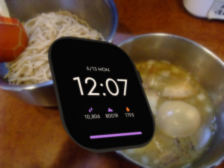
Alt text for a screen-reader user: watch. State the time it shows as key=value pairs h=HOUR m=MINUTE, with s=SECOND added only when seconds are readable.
h=12 m=7
